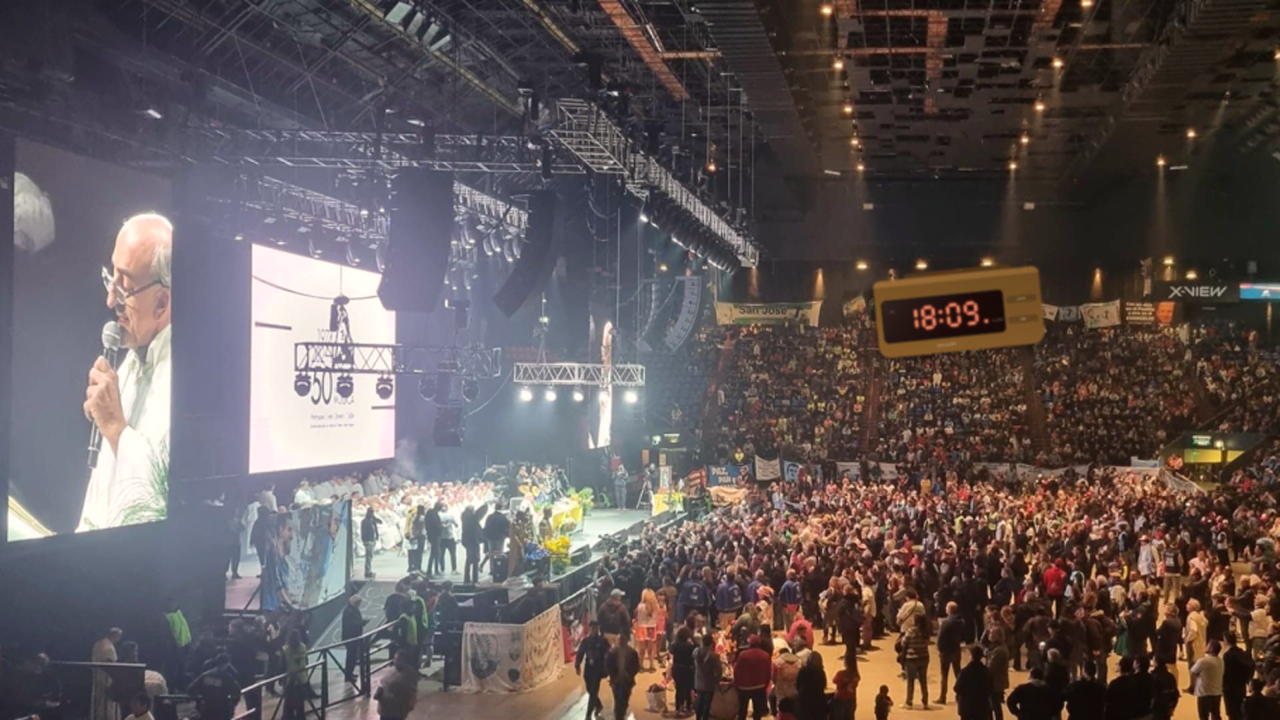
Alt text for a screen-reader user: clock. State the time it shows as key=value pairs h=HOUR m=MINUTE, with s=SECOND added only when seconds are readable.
h=18 m=9
